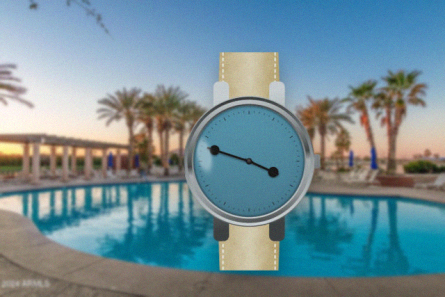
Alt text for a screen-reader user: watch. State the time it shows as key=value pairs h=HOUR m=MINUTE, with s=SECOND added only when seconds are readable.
h=3 m=48
